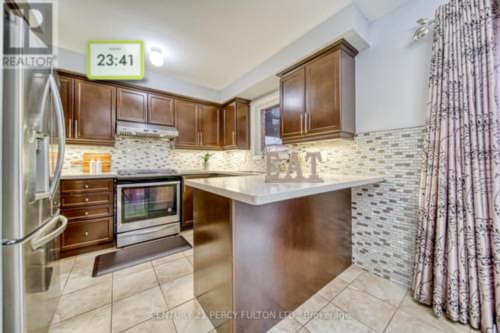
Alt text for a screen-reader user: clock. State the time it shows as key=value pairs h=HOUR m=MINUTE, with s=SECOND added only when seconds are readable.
h=23 m=41
